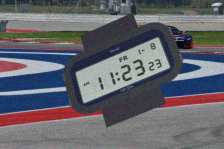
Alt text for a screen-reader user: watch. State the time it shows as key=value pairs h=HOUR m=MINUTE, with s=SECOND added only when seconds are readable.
h=11 m=23 s=23
